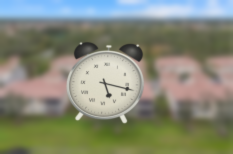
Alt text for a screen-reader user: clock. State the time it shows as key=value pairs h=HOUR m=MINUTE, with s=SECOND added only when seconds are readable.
h=5 m=17
